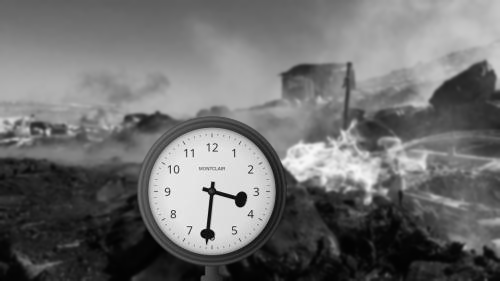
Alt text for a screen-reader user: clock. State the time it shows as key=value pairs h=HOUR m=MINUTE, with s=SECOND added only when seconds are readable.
h=3 m=31
